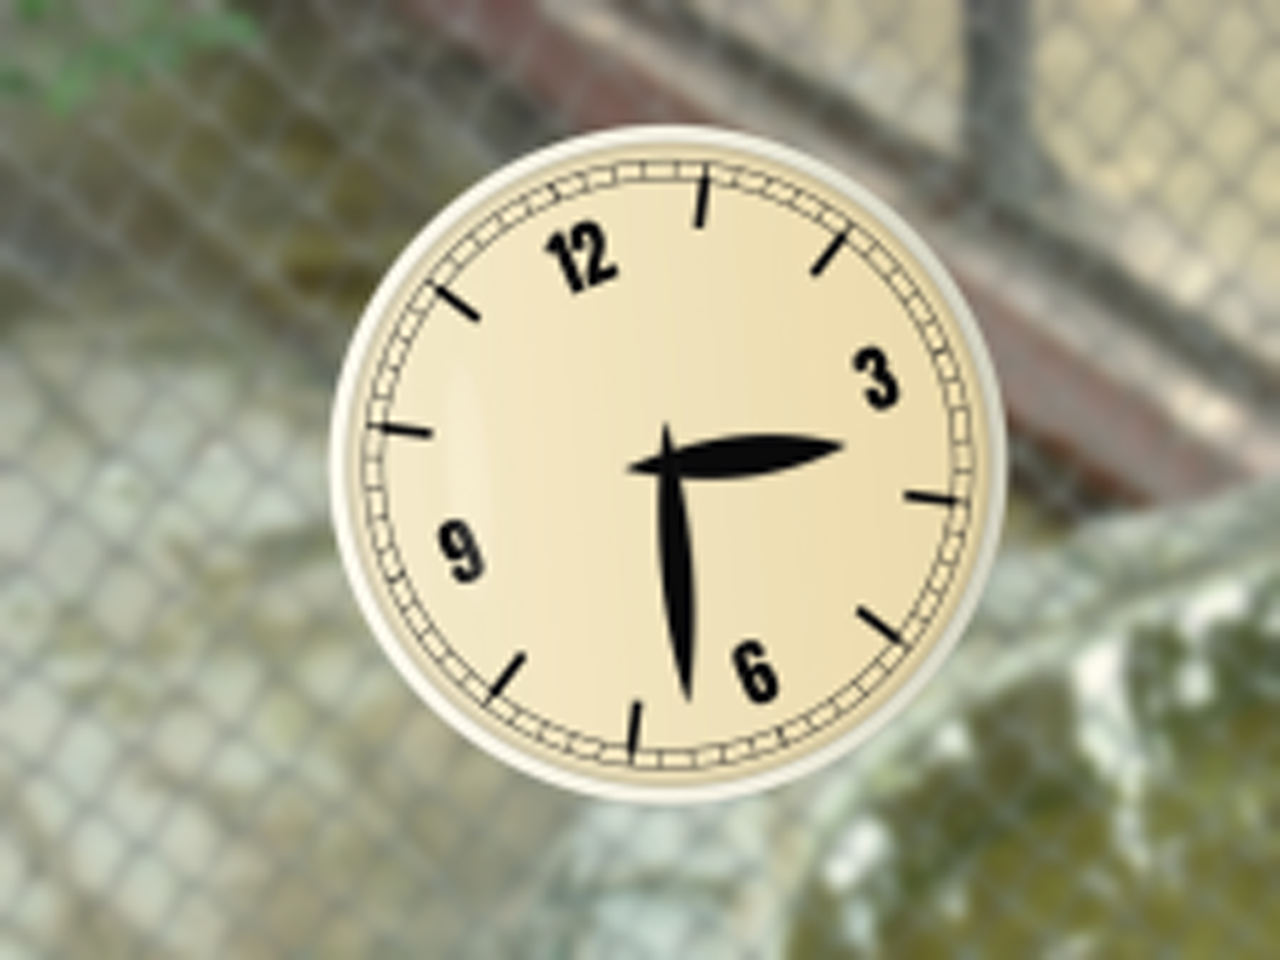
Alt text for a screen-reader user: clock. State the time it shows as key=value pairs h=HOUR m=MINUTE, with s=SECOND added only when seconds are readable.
h=3 m=33
